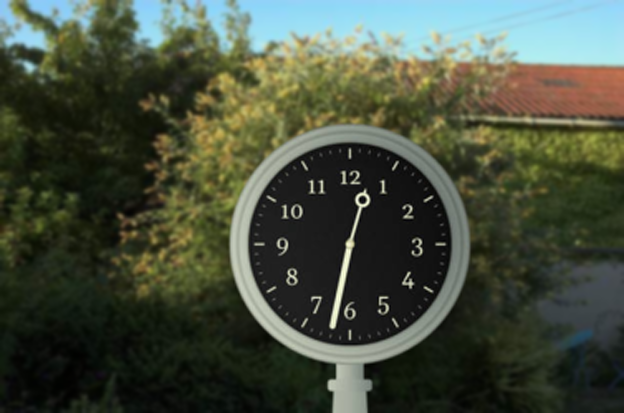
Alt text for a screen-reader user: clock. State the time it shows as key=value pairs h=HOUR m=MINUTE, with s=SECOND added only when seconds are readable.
h=12 m=32
